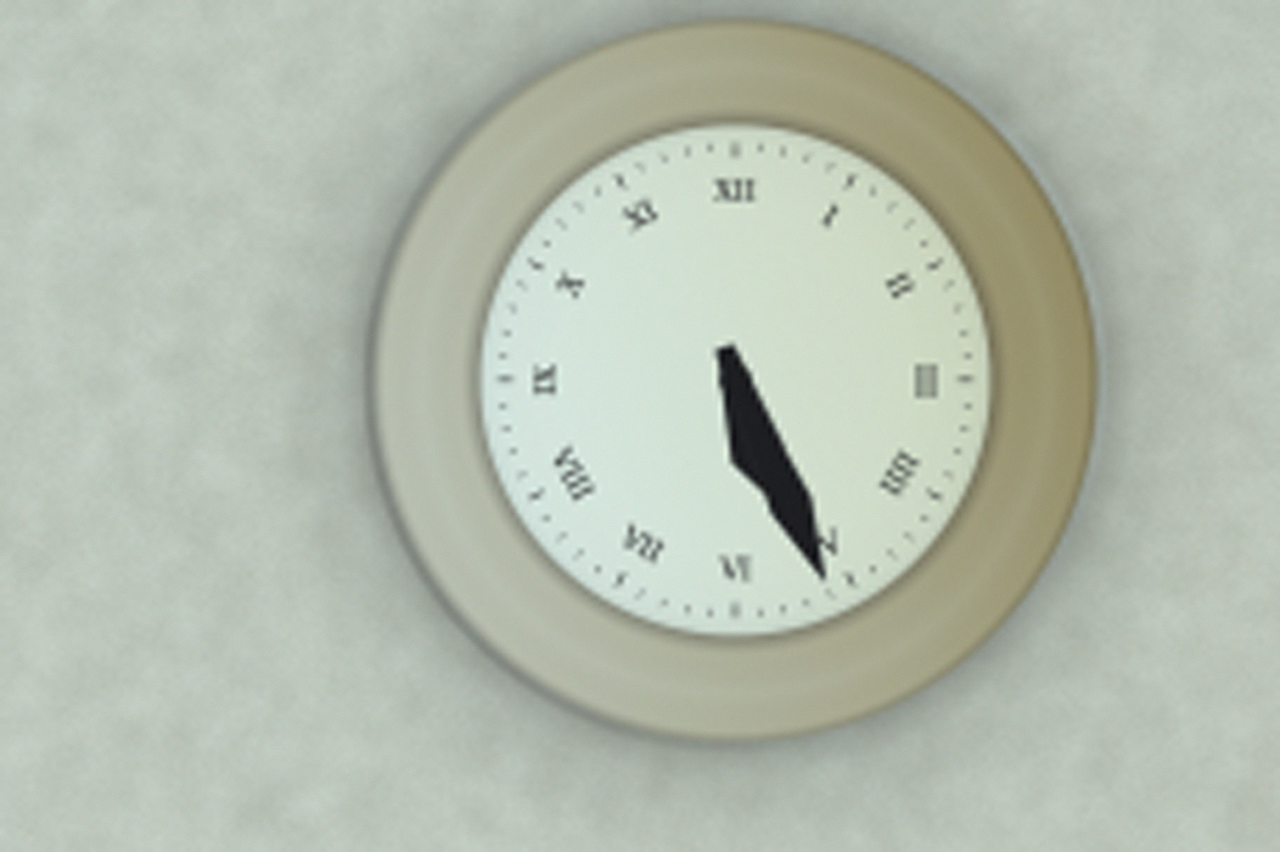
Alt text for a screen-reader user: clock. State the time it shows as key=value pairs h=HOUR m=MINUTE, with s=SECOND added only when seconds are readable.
h=5 m=26
